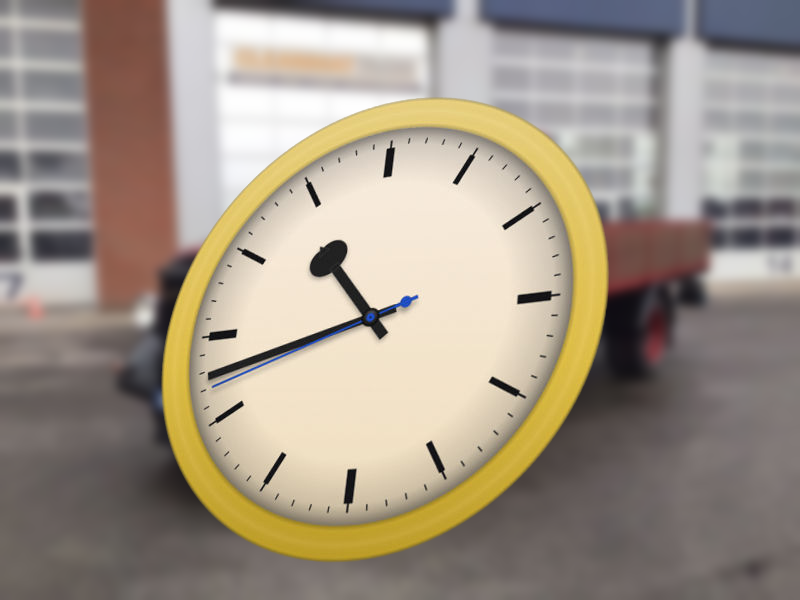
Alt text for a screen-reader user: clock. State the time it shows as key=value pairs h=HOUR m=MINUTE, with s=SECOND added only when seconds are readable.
h=10 m=42 s=42
